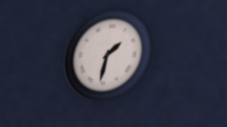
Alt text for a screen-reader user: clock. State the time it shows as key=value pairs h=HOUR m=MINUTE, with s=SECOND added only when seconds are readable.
h=1 m=31
